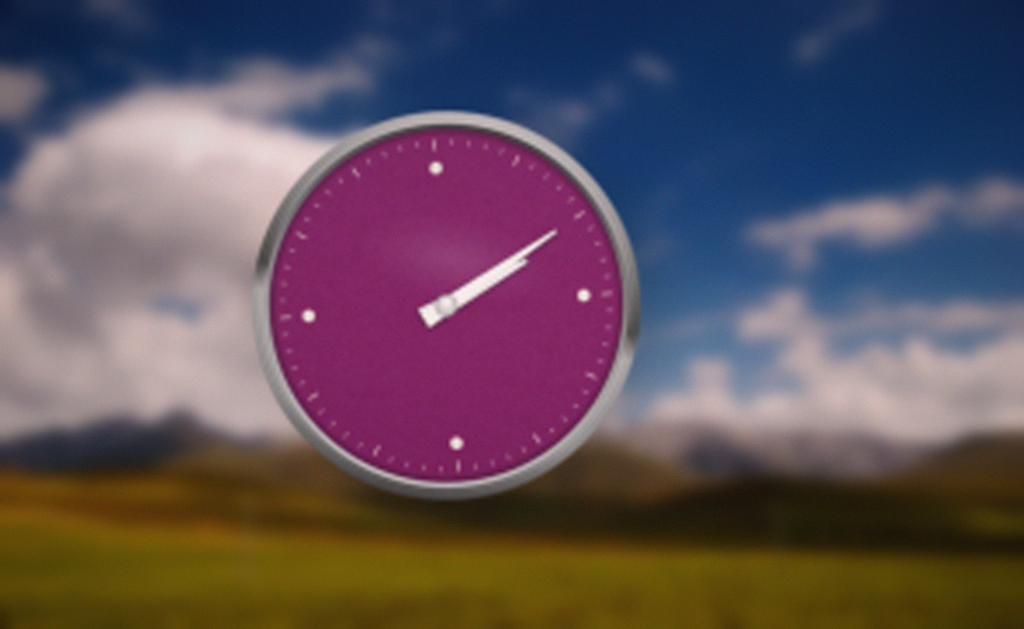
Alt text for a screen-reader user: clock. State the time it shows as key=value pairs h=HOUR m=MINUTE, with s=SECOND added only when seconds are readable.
h=2 m=10
